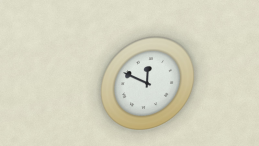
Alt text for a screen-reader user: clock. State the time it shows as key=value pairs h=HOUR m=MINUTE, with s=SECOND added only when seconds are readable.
h=11 m=49
